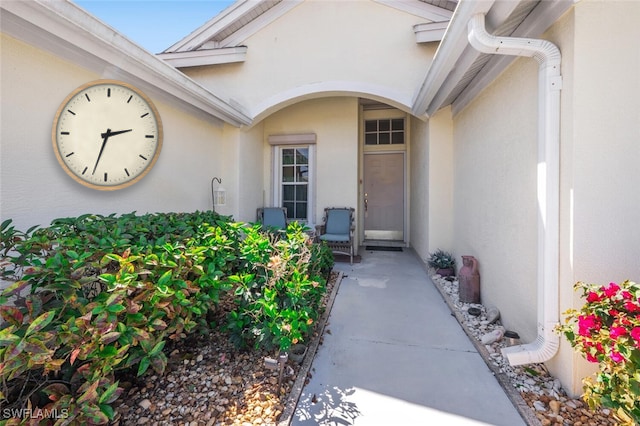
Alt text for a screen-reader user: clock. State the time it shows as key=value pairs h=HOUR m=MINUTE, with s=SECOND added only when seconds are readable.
h=2 m=33
